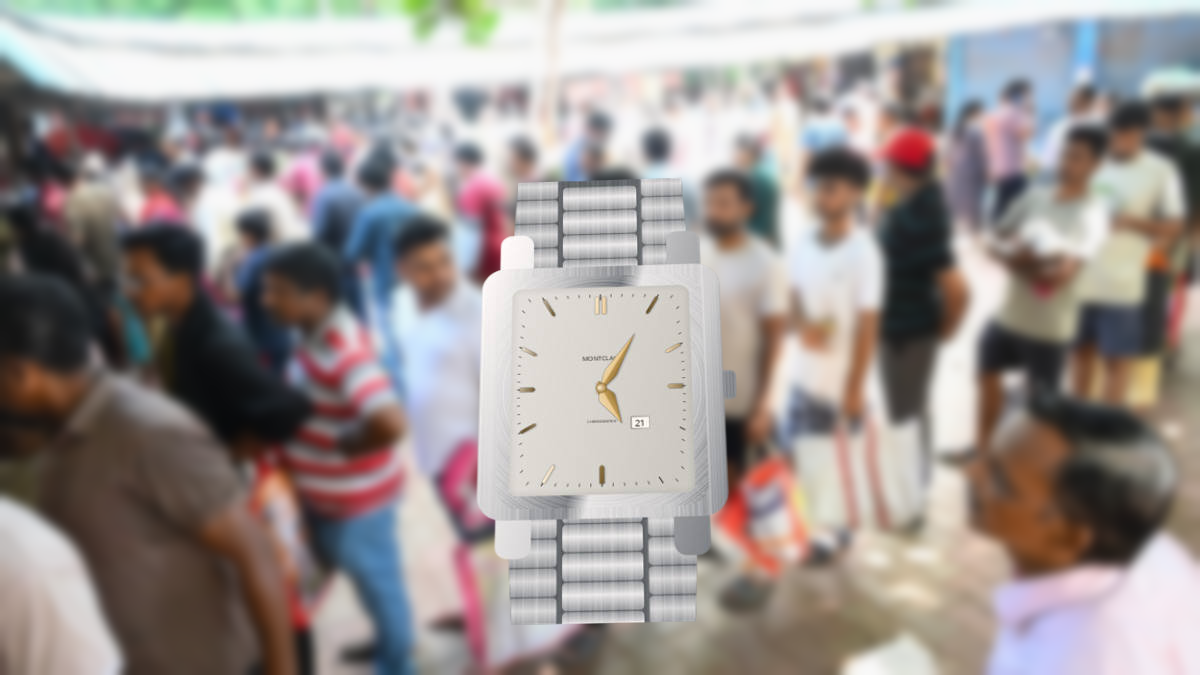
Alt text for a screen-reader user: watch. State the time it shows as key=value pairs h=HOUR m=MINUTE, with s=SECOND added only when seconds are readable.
h=5 m=5
